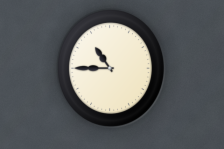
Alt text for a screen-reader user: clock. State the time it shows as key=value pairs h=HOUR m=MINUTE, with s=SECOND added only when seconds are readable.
h=10 m=45
